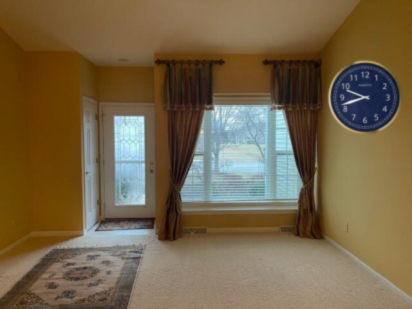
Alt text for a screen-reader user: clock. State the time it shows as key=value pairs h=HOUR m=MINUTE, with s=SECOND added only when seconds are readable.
h=9 m=42
